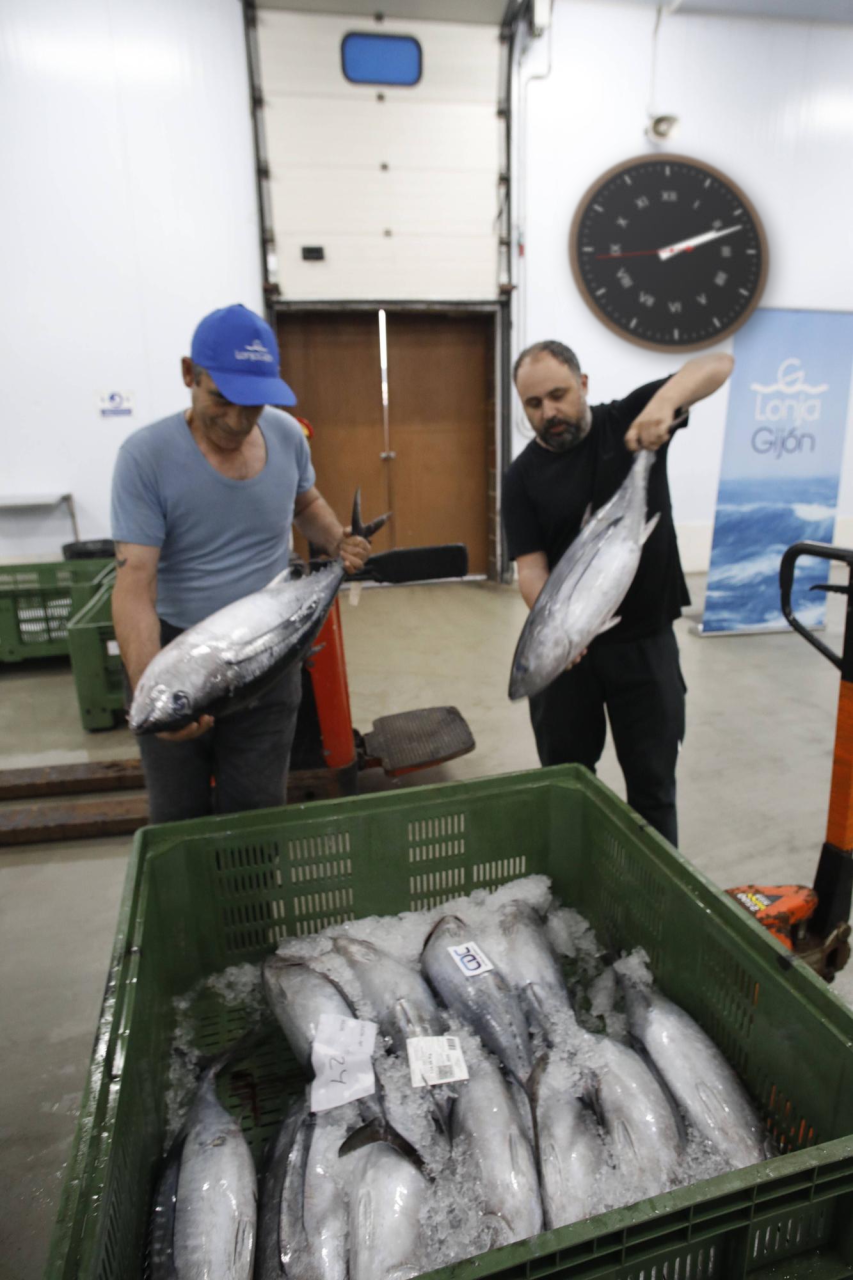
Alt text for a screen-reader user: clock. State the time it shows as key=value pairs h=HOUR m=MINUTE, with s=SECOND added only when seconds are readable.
h=2 m=11 s=44
